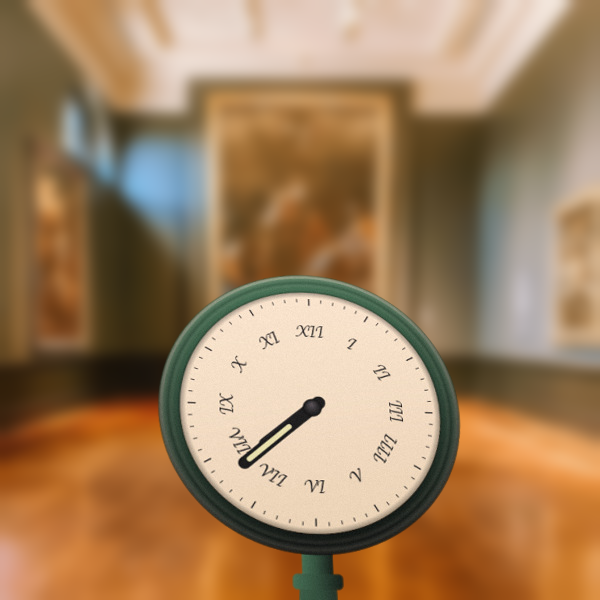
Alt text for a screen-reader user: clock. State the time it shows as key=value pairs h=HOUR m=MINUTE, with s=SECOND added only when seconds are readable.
h=7 m=38
